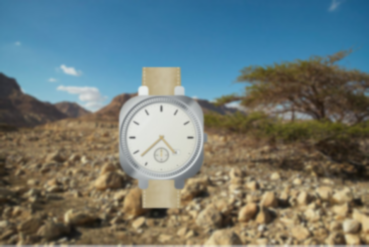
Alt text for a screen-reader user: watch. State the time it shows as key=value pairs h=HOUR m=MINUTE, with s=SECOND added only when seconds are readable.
h=4 m=38
